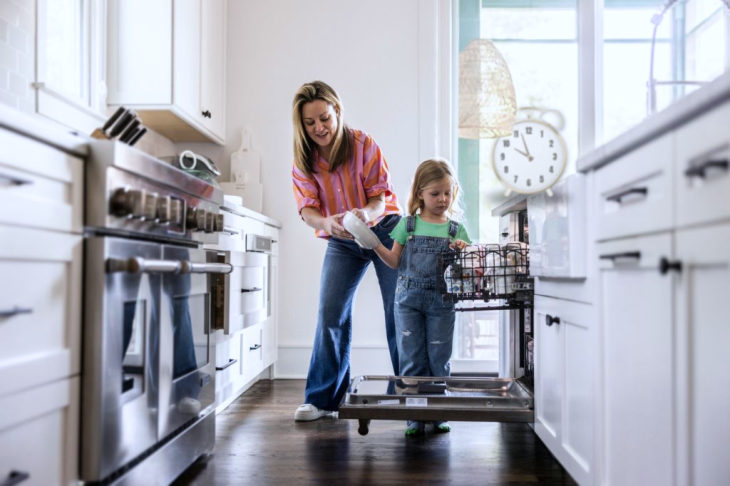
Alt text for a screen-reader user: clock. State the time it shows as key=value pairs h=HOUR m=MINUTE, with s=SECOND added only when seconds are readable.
h=9 m=57
